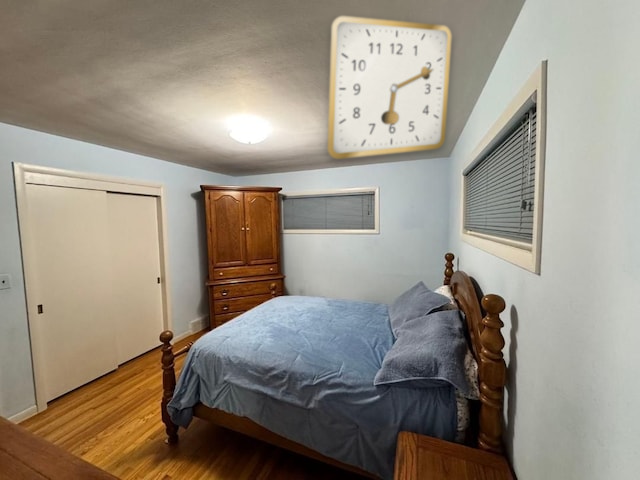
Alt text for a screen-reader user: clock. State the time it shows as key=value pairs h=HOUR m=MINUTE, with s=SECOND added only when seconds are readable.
h=6 m=11
